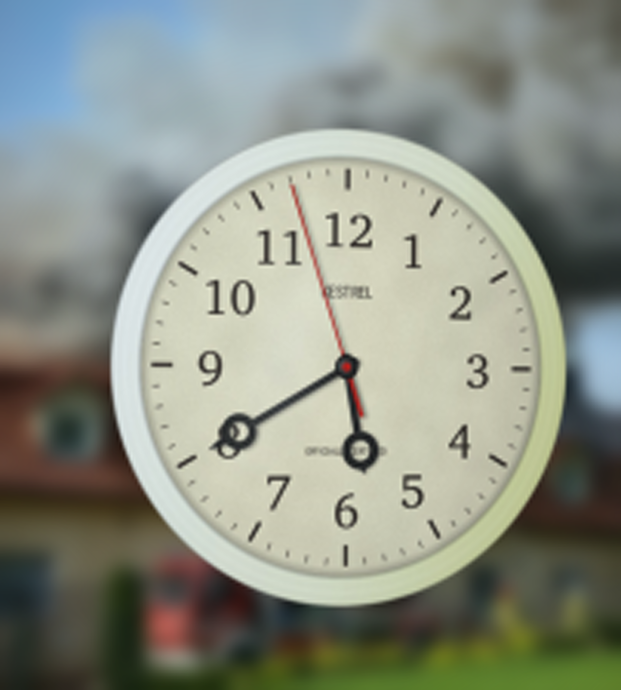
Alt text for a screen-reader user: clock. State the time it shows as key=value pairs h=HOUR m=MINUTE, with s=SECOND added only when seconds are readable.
h=5 m=39 s=57
